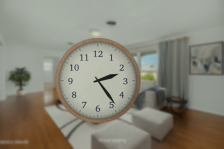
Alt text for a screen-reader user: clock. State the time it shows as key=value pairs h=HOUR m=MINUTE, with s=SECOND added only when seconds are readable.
h=2 m=24
